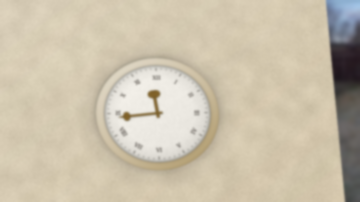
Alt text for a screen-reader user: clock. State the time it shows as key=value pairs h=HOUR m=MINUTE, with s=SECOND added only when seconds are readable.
h=11 m=44
